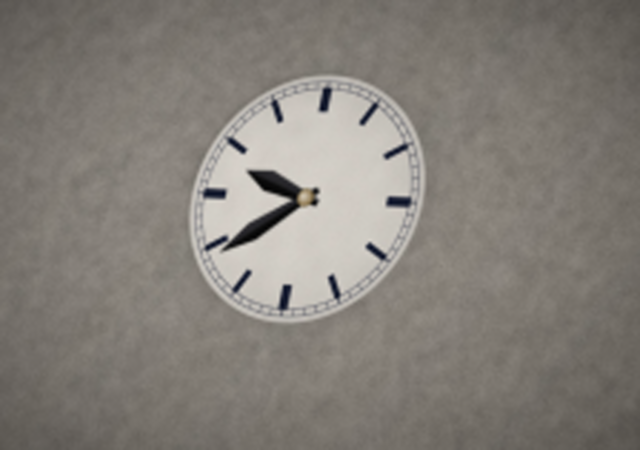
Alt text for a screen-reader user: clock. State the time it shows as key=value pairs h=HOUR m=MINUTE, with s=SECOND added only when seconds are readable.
h=9 m=39
